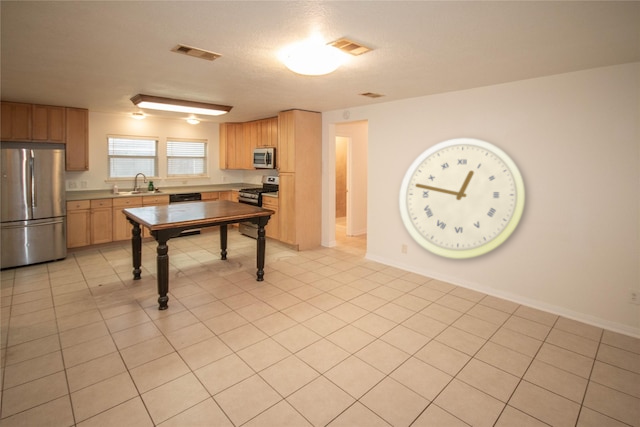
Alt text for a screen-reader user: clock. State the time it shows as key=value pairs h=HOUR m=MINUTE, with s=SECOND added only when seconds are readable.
h=12 m=47
